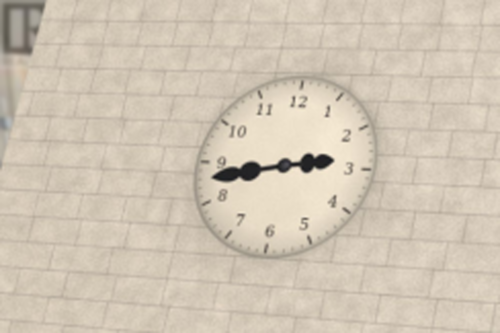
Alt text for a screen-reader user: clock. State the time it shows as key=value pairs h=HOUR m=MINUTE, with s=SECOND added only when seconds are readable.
h=2 m=43
